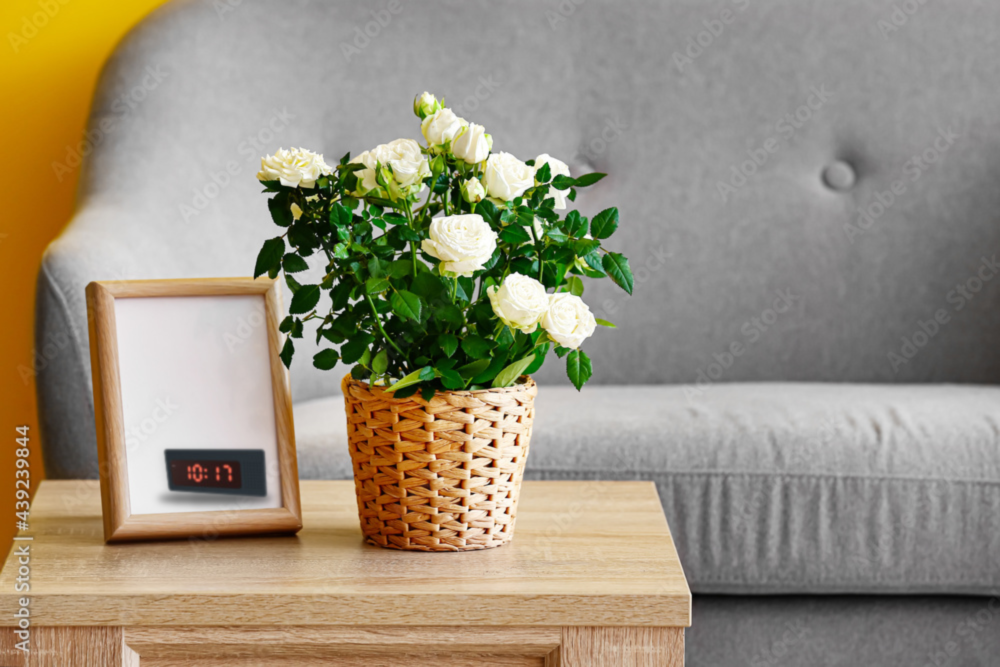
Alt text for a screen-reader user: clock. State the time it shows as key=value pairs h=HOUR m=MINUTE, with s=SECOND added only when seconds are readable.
h=10 m=17
